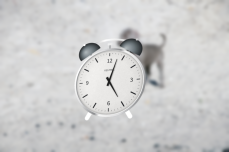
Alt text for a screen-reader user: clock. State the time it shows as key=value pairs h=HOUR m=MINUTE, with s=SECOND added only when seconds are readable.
h=5 m=3
